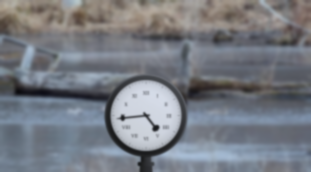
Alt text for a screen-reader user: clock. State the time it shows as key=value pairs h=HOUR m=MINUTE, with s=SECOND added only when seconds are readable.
h=4 m=44
